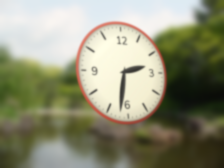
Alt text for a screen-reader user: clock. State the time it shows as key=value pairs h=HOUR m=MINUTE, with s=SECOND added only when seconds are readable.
h=2 m=32
